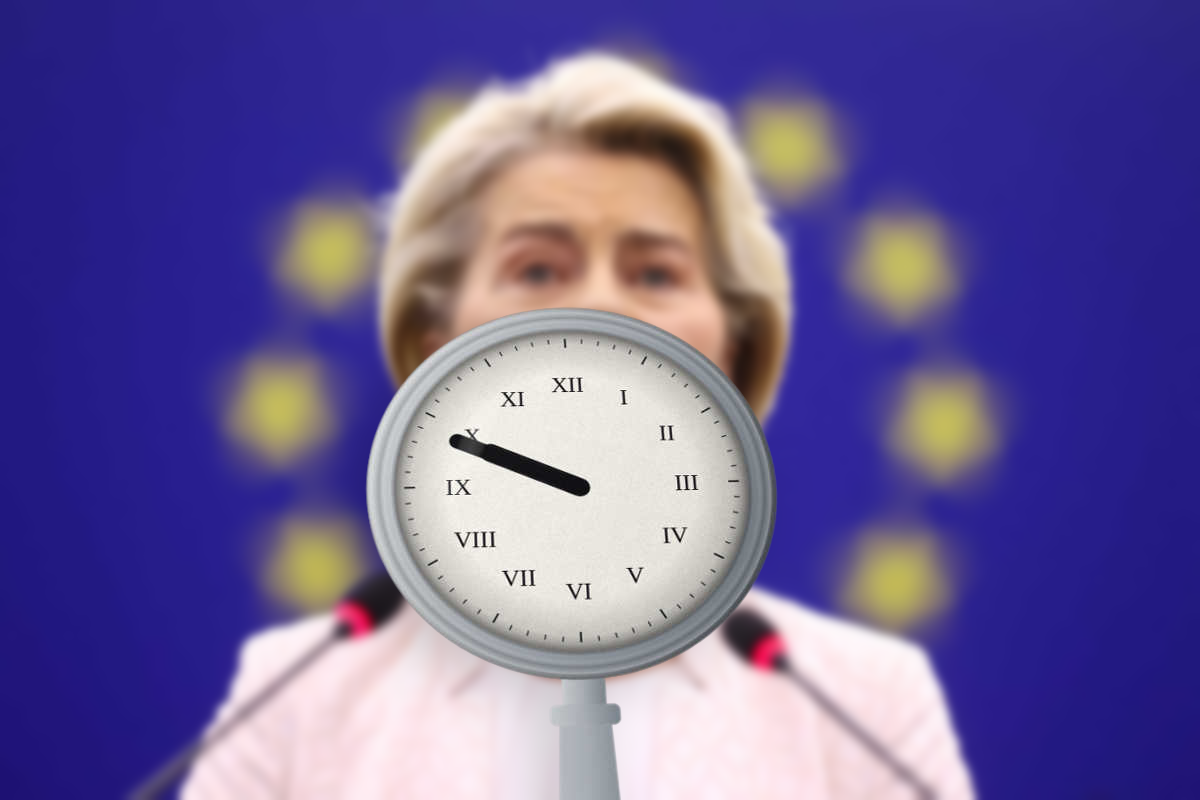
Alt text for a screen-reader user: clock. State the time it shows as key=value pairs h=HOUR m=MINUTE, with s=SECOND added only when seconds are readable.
h=9 m=49
